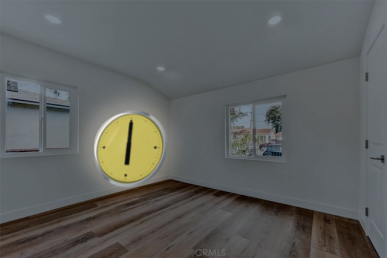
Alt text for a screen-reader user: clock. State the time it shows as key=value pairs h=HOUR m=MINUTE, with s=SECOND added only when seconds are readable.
h=6 m=0
